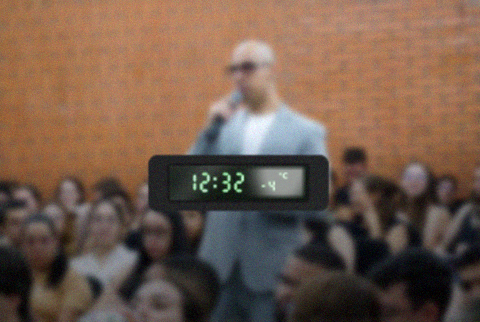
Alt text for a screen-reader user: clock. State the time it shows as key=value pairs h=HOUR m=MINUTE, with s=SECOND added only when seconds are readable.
h=12 m=32
